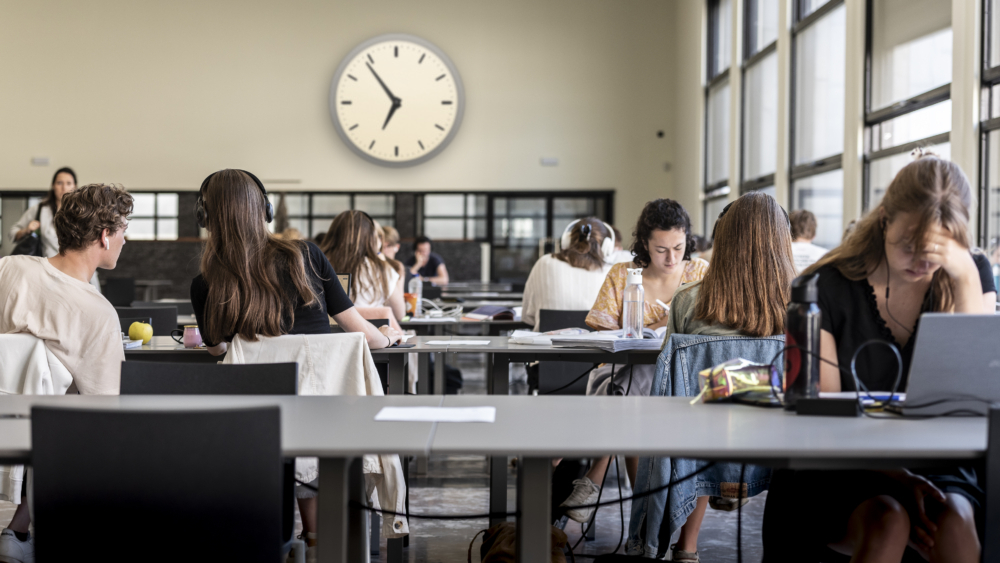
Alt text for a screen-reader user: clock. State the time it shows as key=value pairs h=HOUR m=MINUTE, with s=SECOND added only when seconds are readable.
h=6 m=54
